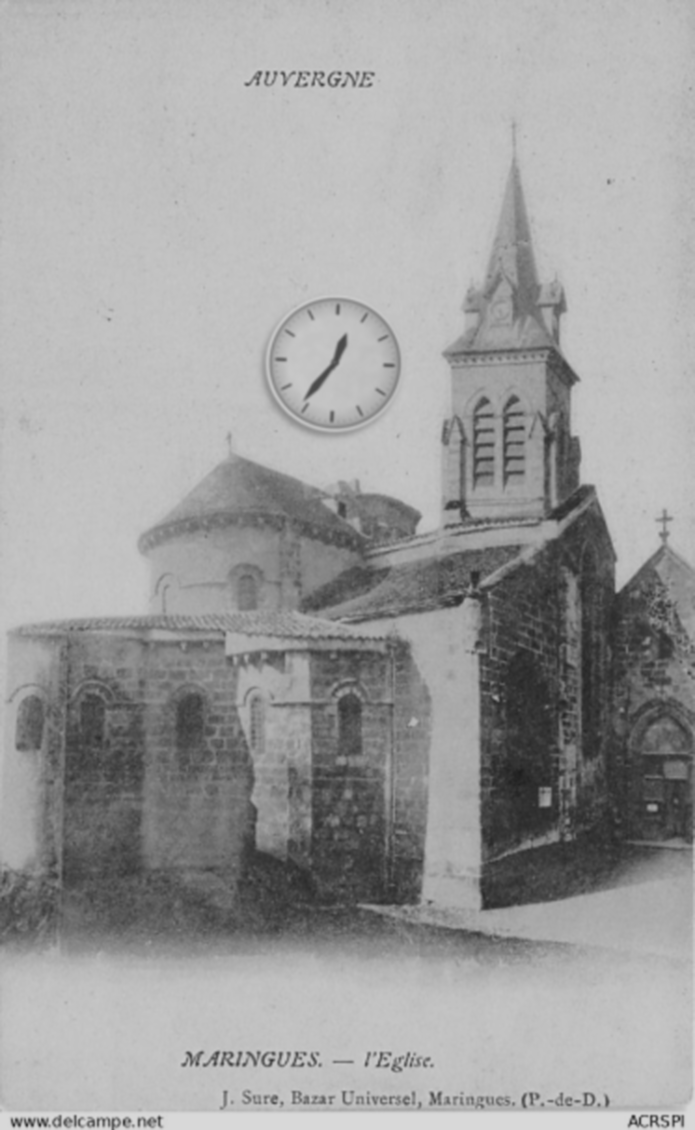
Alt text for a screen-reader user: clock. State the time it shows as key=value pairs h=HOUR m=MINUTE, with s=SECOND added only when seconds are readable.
h=12 m=36
